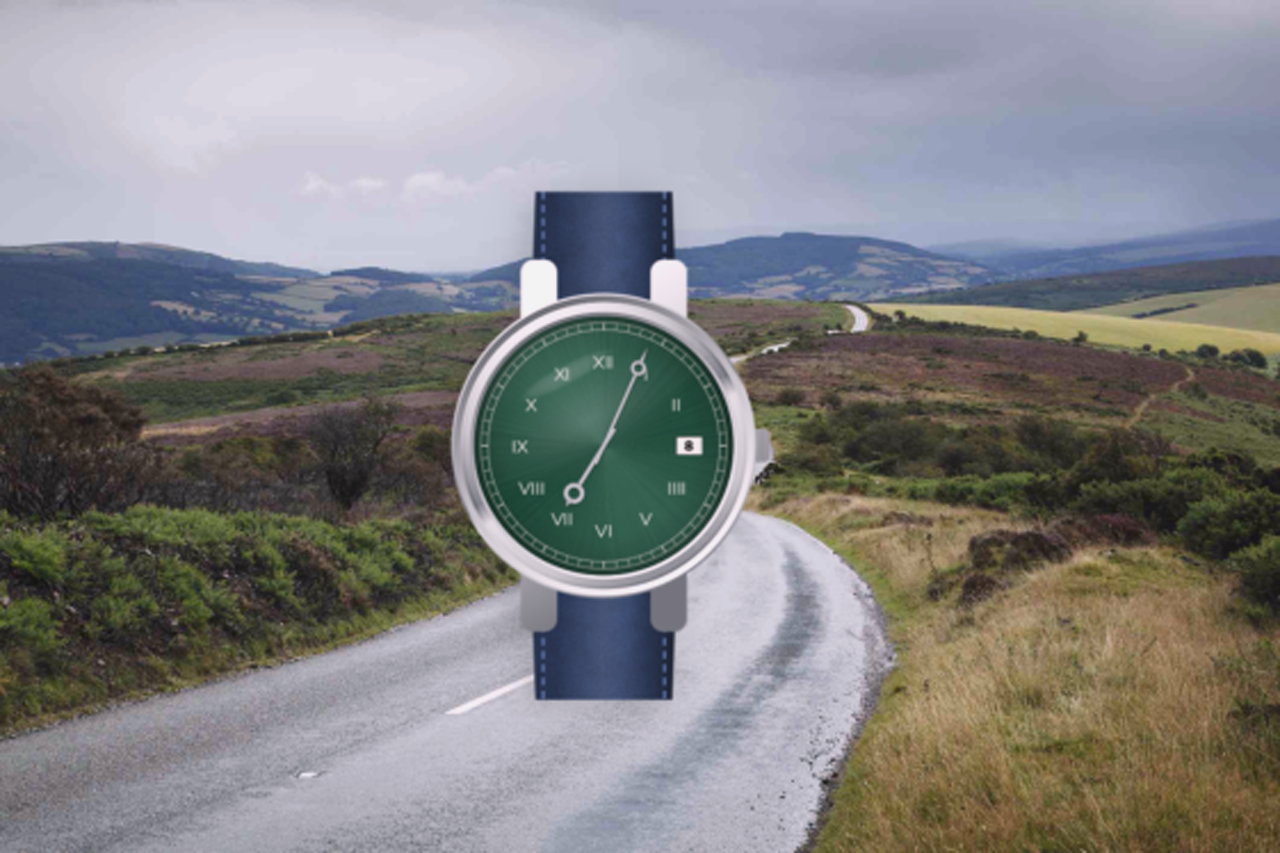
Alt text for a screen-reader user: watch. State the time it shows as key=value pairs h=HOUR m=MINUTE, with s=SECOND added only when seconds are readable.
h=7 m=4
